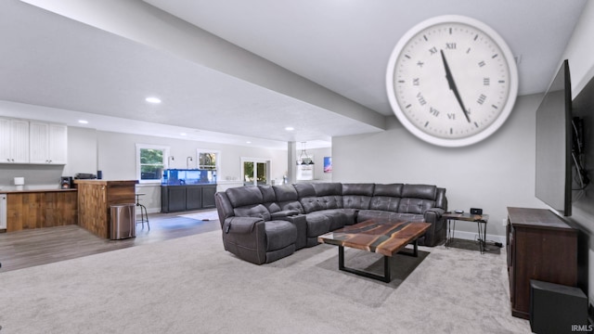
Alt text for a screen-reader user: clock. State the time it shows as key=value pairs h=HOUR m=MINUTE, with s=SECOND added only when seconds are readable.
h=11 m=26
